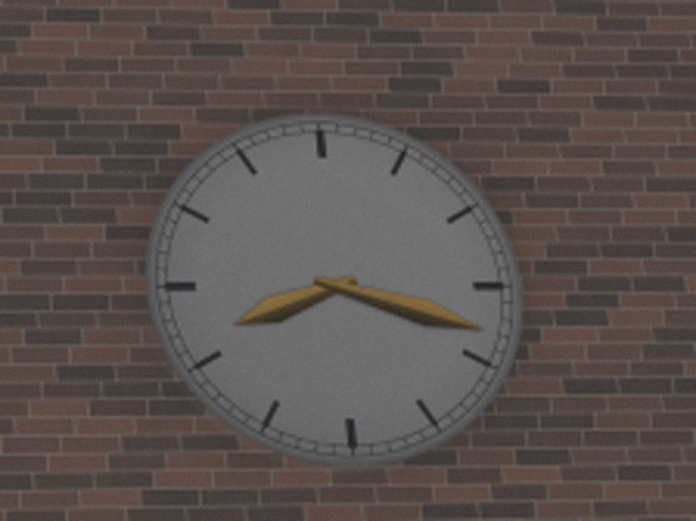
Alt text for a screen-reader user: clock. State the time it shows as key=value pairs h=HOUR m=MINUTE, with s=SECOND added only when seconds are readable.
h=8 m=18
